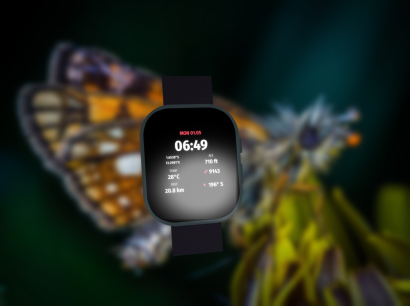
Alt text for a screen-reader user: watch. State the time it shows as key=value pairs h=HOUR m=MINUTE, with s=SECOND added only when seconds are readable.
h=6 m=49
